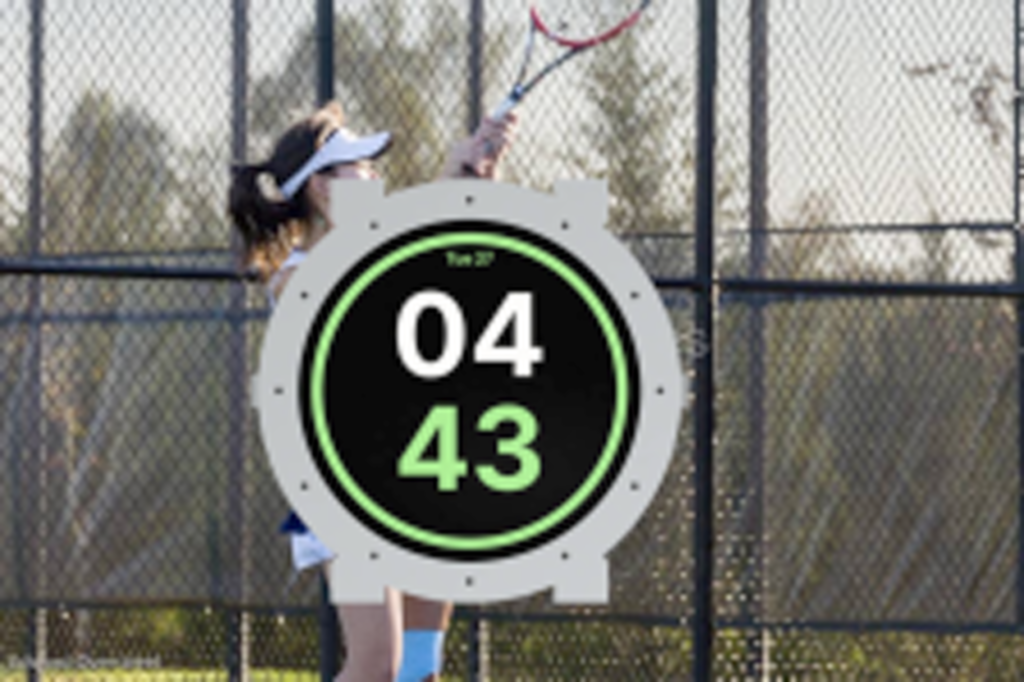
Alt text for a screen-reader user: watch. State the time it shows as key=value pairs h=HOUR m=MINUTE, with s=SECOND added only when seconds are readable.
h=4 m=43
